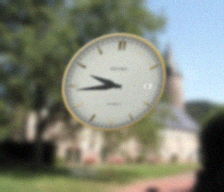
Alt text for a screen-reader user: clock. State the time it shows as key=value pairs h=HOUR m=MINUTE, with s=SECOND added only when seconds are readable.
h=9 m=44
